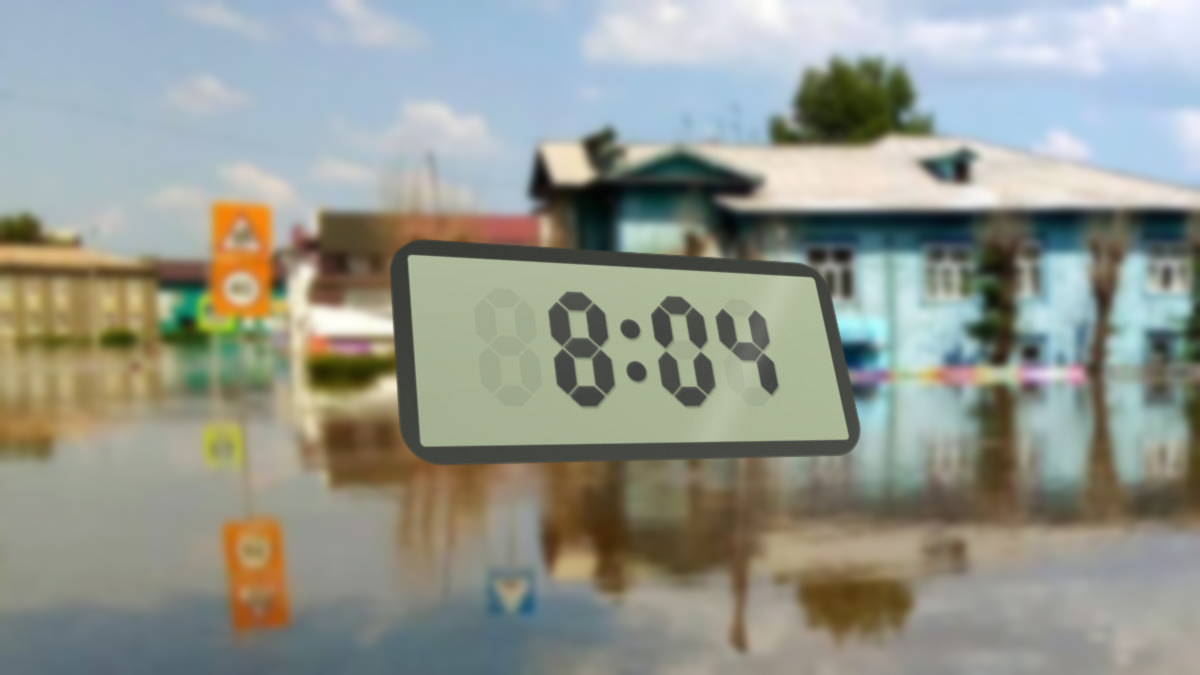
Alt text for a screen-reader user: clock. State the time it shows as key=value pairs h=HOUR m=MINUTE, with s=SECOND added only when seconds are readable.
h=8 m=4
